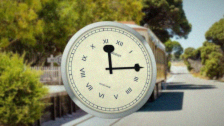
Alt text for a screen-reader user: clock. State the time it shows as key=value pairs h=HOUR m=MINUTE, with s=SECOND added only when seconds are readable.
h=11 m=11
